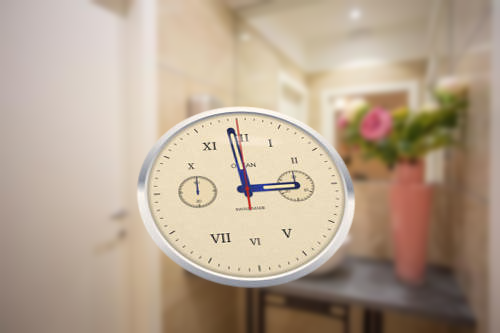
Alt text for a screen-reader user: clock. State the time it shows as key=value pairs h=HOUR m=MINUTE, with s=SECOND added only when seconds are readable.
h=2 m=59
